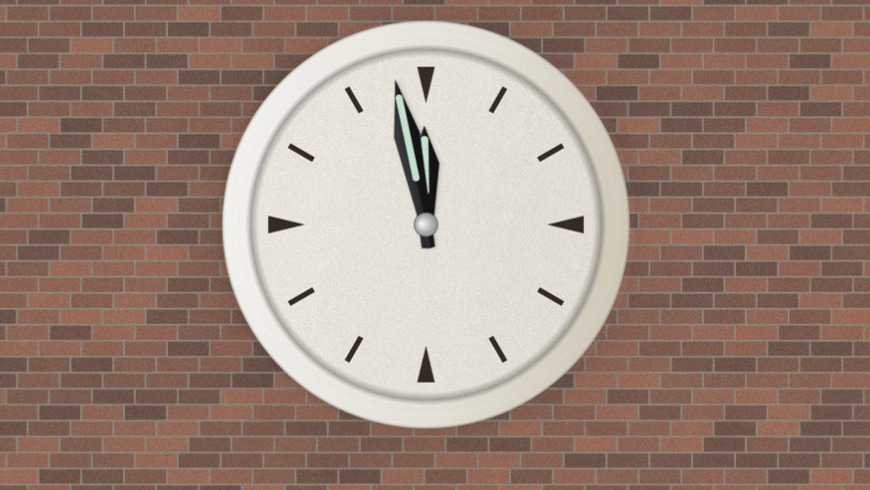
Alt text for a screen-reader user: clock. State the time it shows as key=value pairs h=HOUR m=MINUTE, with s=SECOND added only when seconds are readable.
h=11 m=58
